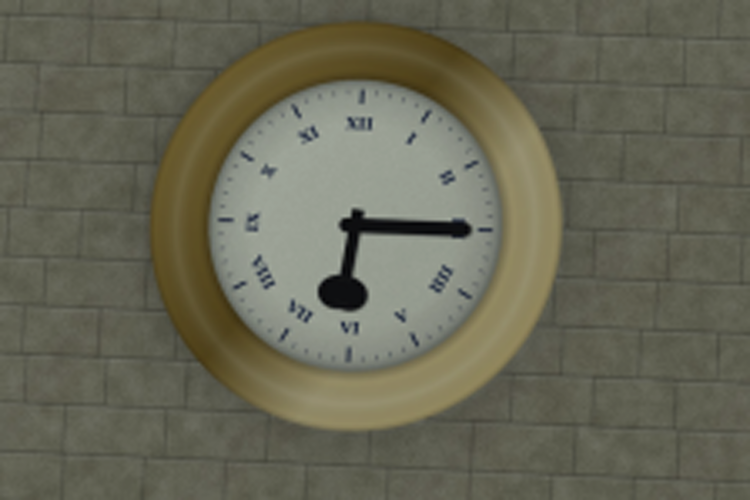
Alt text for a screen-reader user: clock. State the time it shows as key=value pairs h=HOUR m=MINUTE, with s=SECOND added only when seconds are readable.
h=6 m=15
